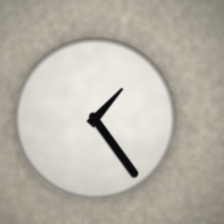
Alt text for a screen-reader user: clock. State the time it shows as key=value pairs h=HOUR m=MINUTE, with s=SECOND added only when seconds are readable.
h=1 m=24
